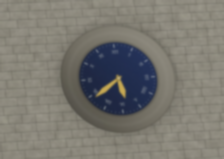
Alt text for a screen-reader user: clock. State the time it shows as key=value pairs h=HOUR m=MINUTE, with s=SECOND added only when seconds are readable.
h=5 m=39
